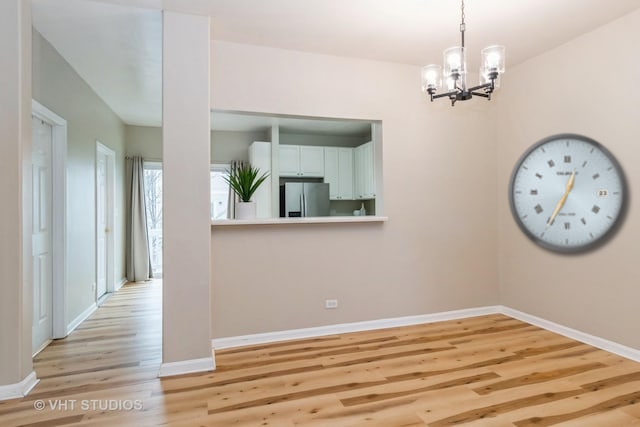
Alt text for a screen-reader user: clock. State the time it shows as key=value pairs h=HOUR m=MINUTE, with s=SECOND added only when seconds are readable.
h=12 m=35
